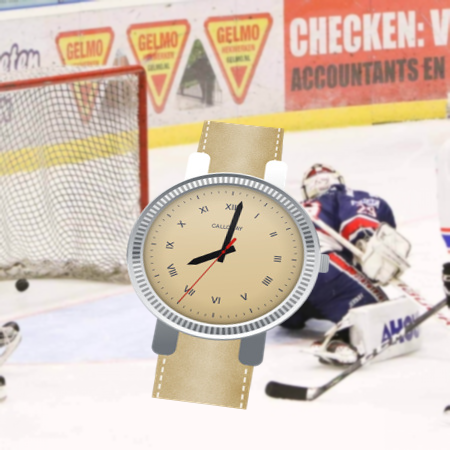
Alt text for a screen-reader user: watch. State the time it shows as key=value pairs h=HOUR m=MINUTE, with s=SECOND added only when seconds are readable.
h=8 m=1 s=35
